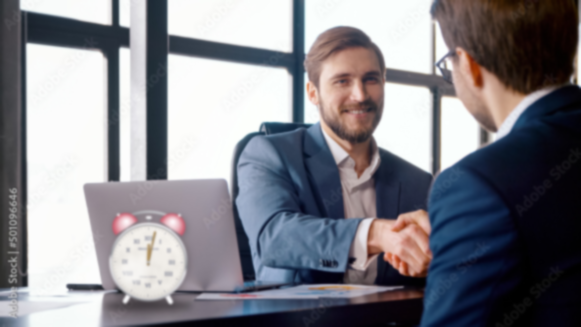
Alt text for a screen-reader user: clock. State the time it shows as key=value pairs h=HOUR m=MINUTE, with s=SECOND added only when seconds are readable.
h=12 m=2
